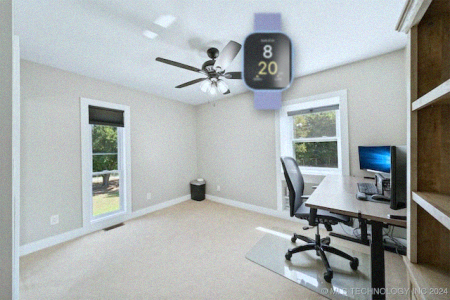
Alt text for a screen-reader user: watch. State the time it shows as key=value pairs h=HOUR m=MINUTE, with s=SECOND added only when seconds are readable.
h=8 m=20
